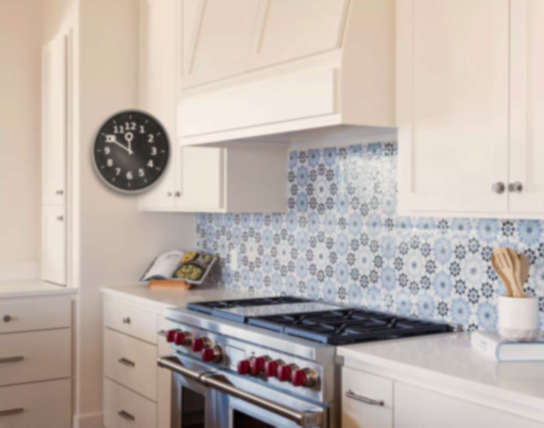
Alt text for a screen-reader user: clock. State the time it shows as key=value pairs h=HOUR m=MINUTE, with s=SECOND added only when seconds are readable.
h=11 m=50
